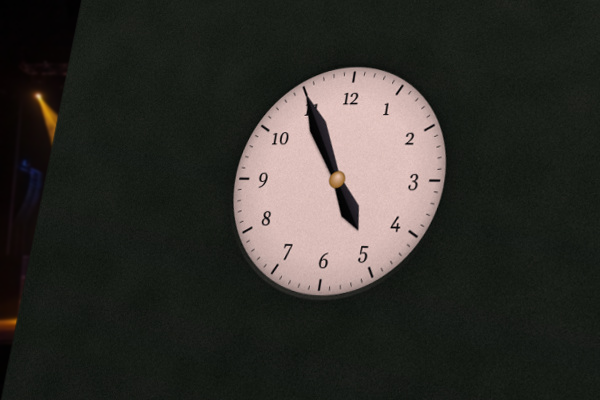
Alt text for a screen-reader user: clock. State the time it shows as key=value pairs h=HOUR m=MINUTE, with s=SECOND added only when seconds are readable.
h=4 m=55
